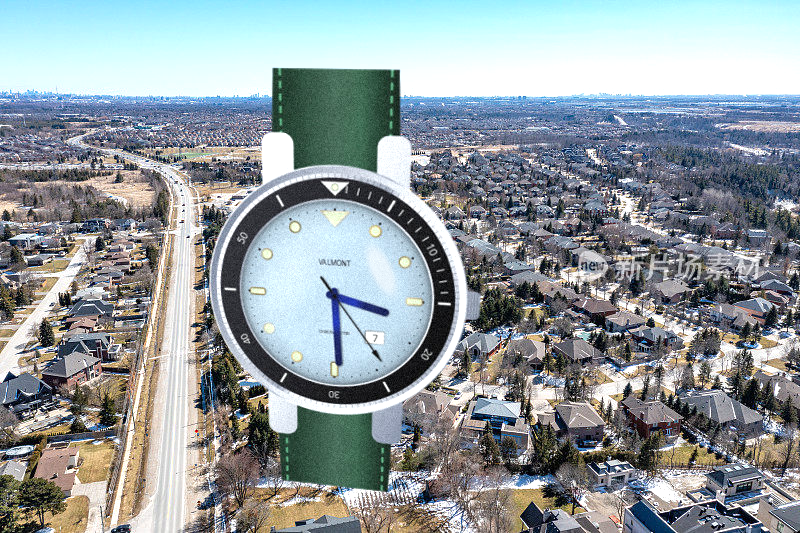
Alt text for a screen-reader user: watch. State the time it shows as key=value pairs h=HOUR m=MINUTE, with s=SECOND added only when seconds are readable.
h=3 m=29 s=24
